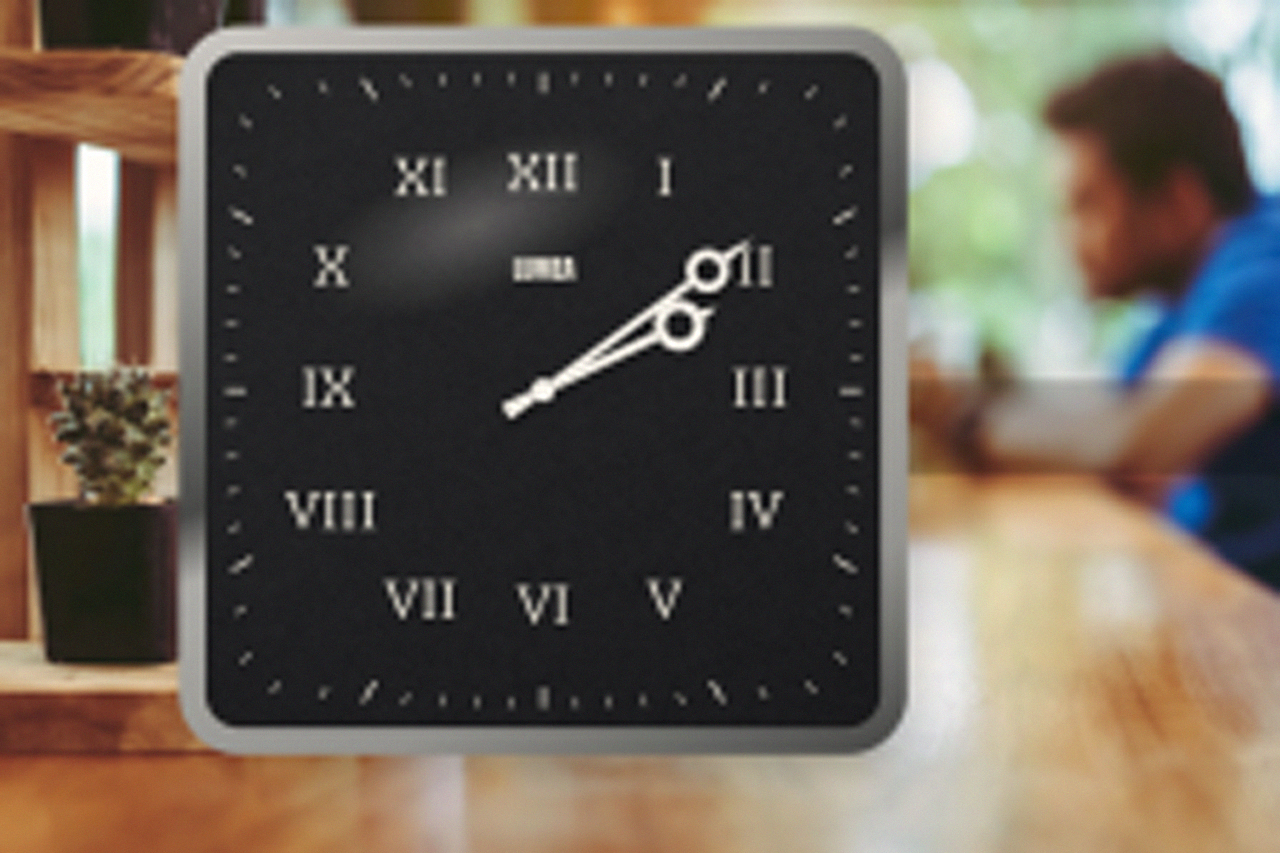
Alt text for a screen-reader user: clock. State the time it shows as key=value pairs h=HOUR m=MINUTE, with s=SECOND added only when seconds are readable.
h=2 m=9
